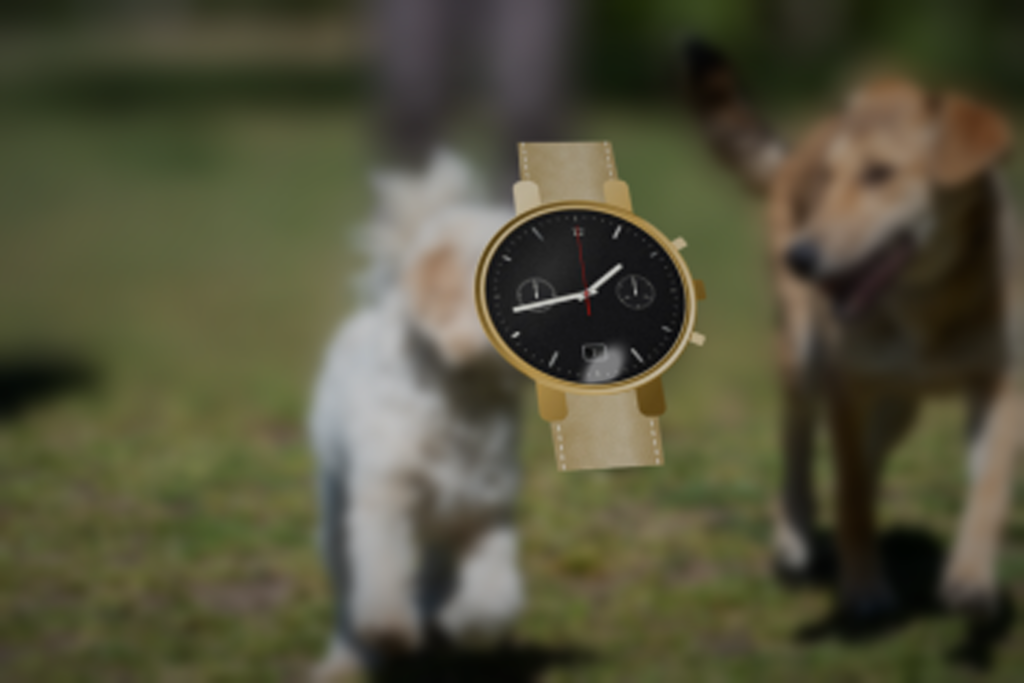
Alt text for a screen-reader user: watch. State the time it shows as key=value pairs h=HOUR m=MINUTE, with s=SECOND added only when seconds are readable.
h=1 m=43
